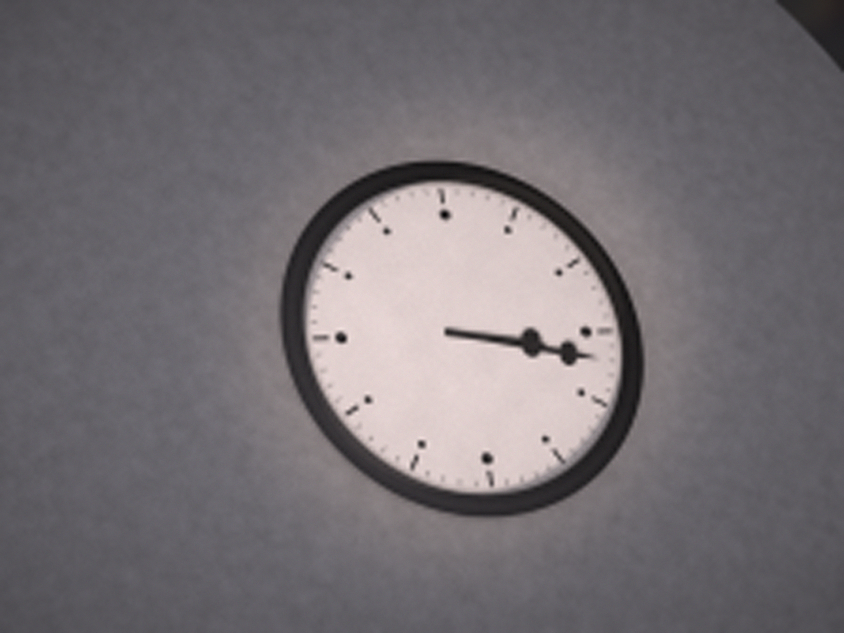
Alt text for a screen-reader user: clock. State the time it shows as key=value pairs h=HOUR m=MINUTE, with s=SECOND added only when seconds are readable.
h=3 m=17
